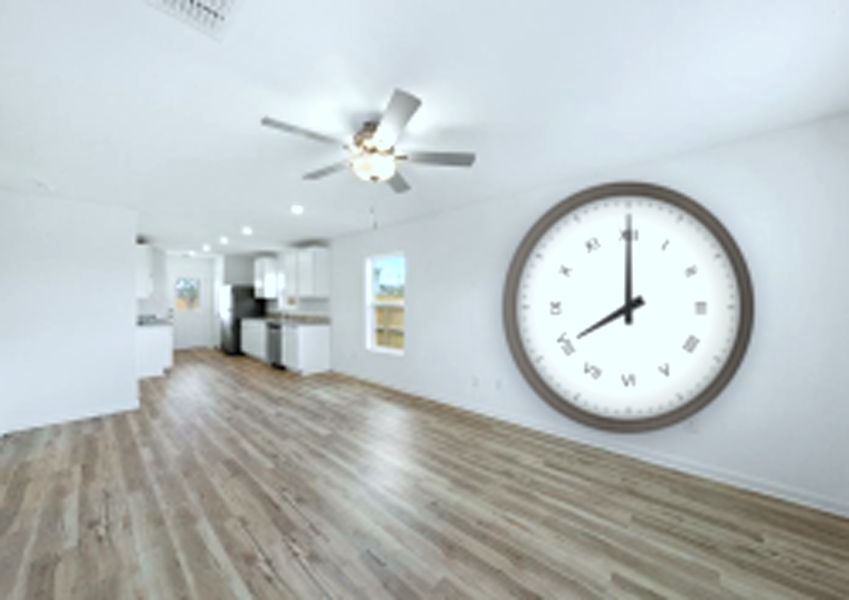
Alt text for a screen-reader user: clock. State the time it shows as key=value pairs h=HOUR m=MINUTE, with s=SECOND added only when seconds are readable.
h=8 m=0
